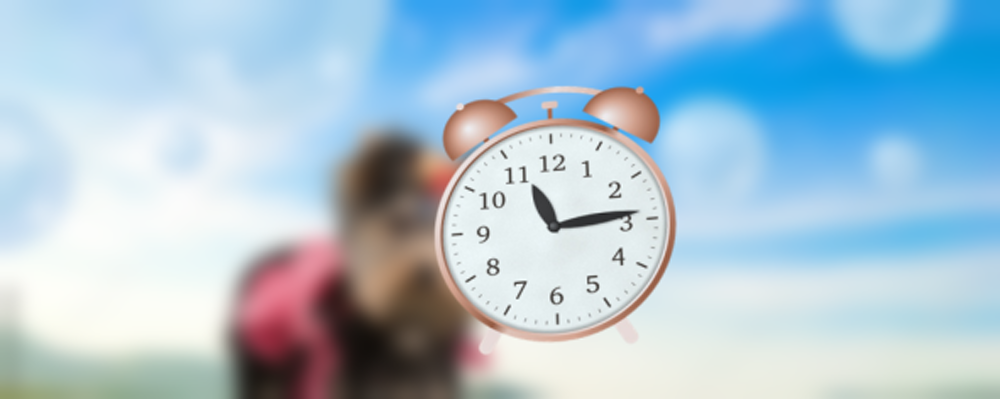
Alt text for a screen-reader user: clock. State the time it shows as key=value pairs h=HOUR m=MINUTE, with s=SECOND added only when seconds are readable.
h=11 m=14
